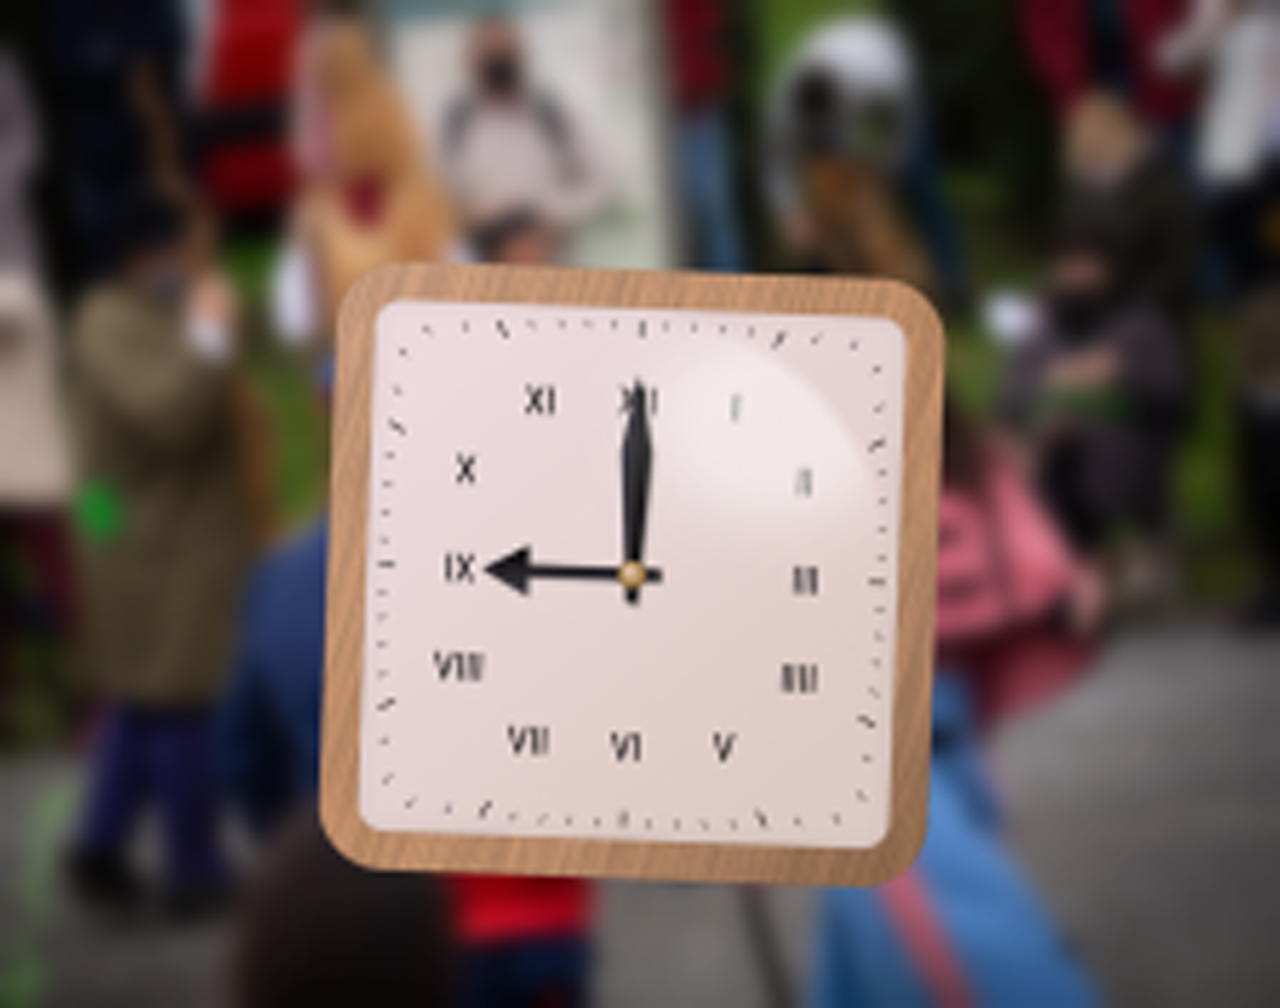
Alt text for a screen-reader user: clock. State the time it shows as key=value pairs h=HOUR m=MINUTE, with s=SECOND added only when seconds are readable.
h=9 m=0
